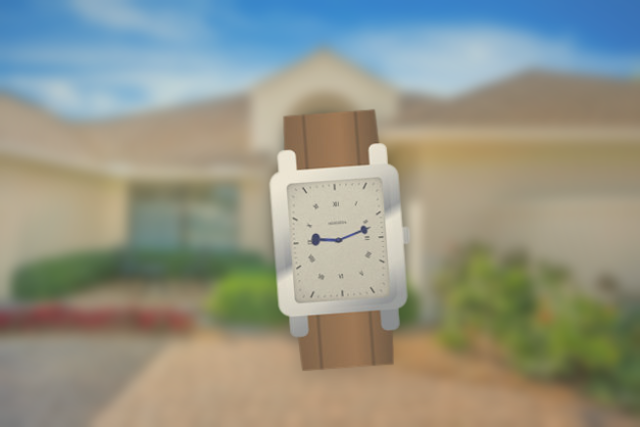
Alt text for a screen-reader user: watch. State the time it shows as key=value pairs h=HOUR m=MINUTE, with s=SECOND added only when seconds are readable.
h=9 m=12
